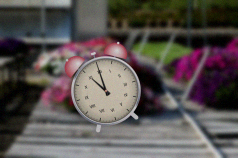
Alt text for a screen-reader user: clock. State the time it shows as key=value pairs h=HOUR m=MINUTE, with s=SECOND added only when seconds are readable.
h=11 m=0
